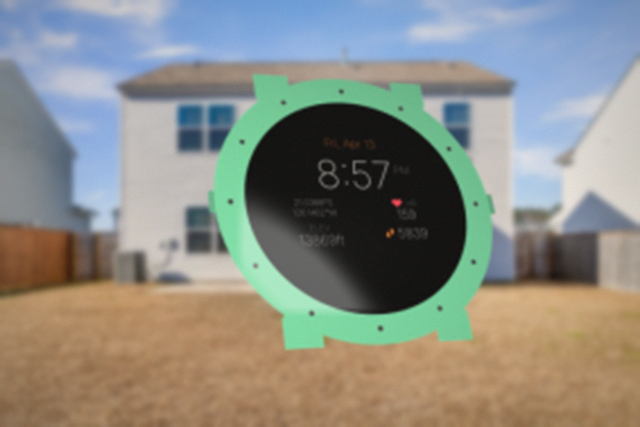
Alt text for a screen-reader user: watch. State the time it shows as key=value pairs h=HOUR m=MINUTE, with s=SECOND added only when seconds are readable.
h=8 m=57
